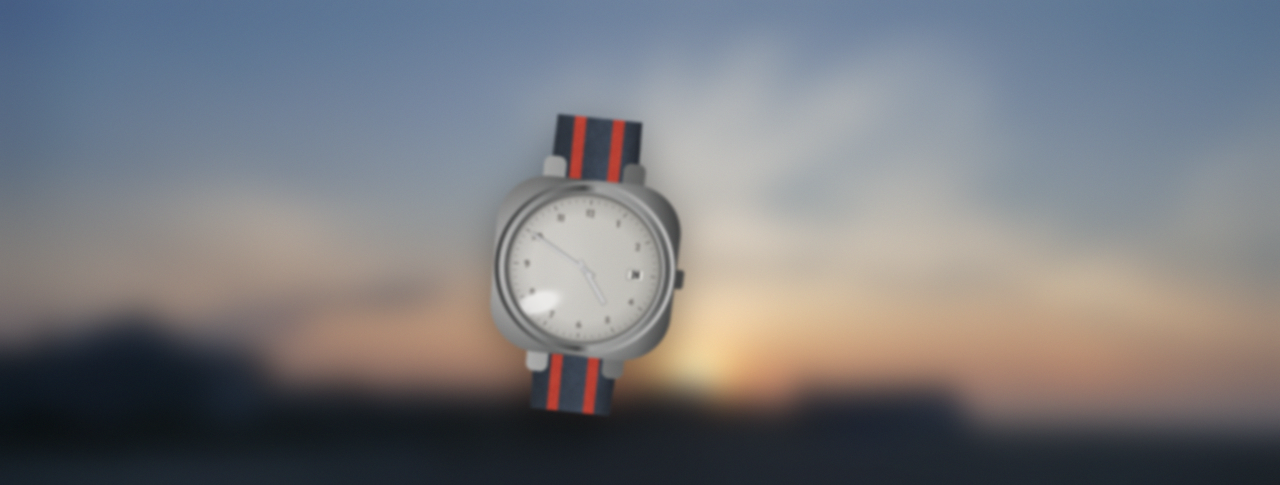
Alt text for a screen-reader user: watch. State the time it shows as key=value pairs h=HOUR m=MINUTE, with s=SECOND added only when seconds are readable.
h=4 m=50
